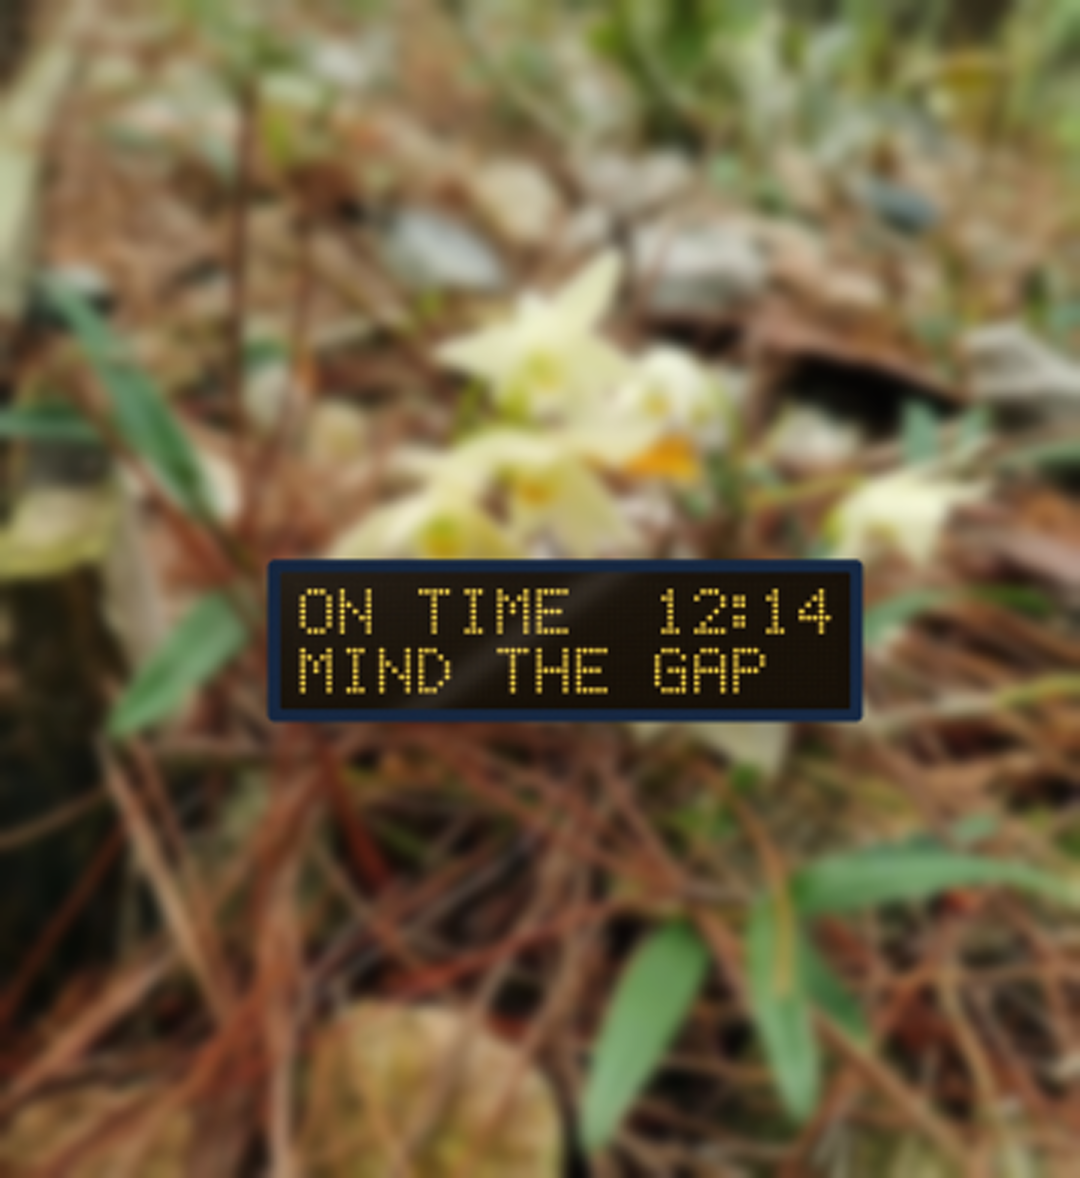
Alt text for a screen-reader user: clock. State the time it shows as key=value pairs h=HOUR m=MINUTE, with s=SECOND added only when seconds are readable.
h=12 m=14
